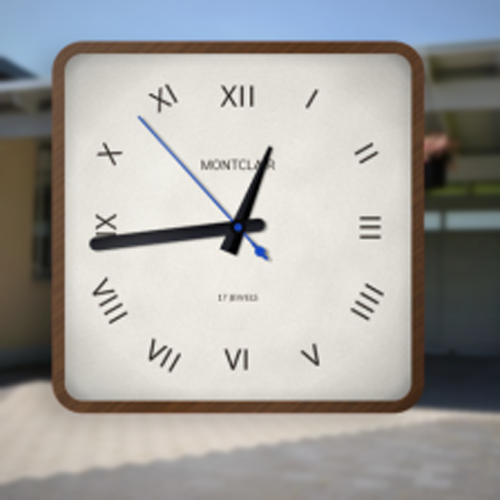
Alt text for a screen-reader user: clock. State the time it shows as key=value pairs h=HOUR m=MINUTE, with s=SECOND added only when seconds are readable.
h=12 m=43 s=53
